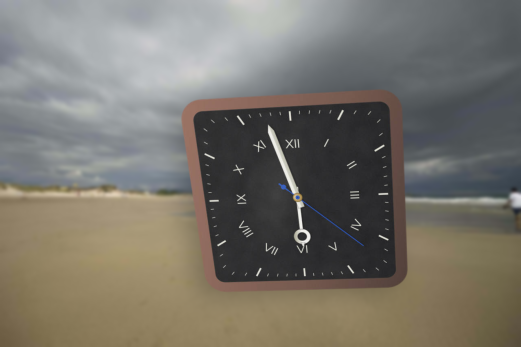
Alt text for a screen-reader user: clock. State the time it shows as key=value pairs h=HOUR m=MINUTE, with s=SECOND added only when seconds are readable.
h=5 m=57 s=22
